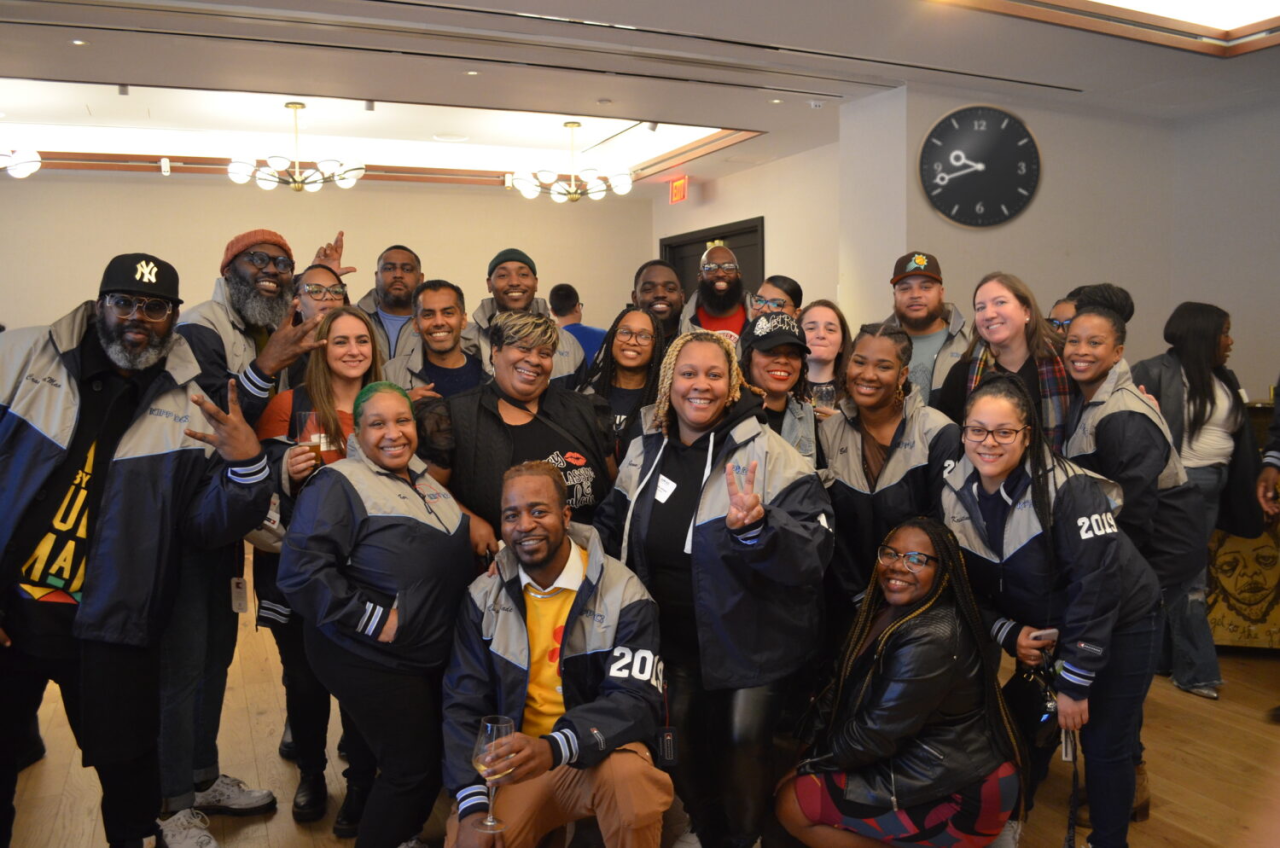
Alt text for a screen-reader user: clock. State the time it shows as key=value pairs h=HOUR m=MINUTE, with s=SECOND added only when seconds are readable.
h=9 m=42
